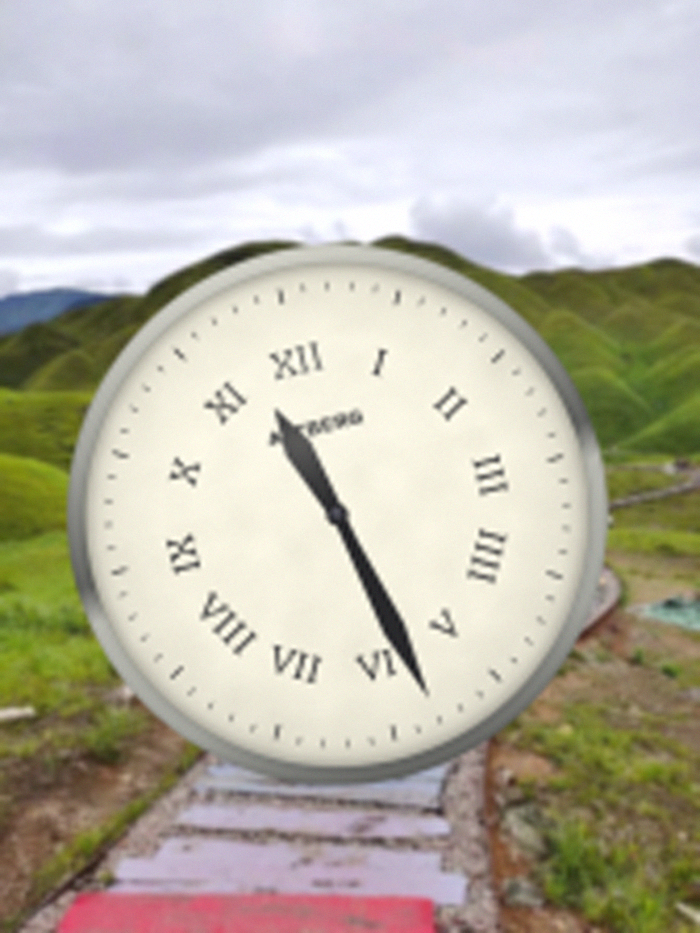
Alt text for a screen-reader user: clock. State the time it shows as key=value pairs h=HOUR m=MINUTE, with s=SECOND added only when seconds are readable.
h=11 m=28
